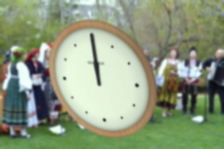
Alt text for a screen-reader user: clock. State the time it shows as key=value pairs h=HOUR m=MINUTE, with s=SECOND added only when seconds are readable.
h=12 m=0
